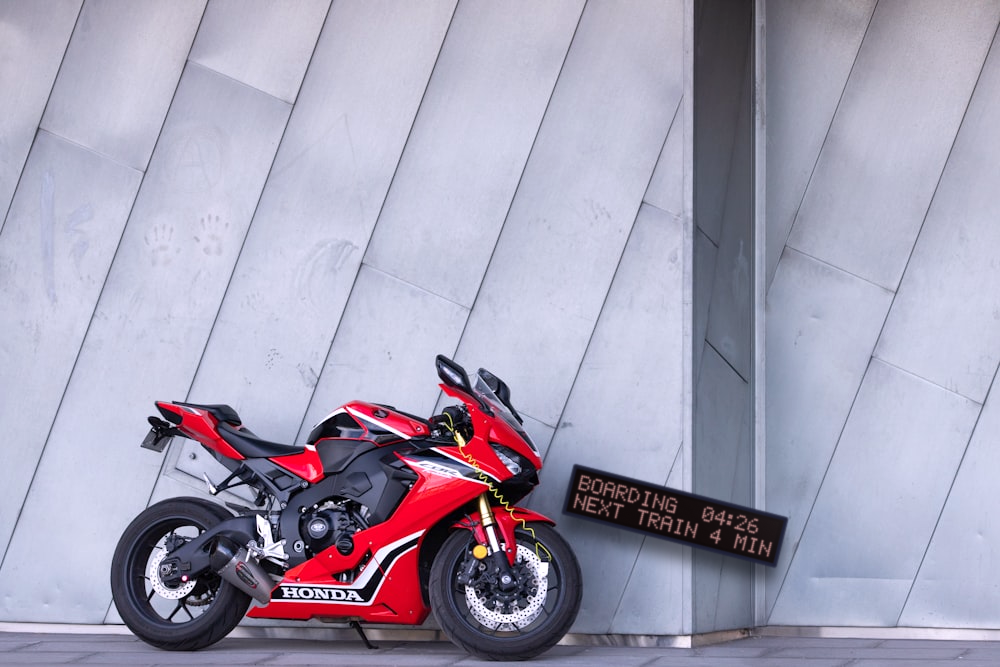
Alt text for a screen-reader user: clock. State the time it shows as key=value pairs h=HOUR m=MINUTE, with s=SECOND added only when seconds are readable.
h=4 m=26
